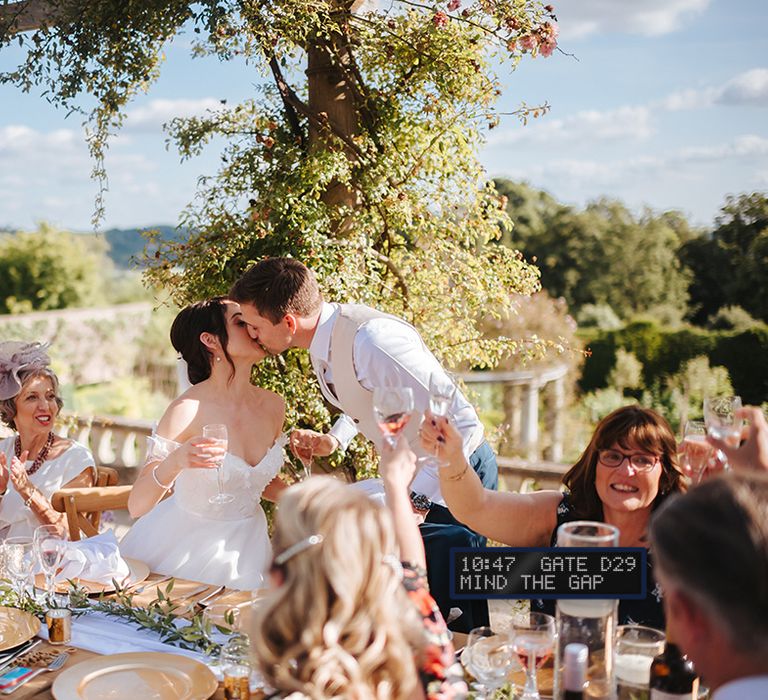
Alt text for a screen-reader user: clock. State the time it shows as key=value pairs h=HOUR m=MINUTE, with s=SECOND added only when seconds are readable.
h=10 m=47
